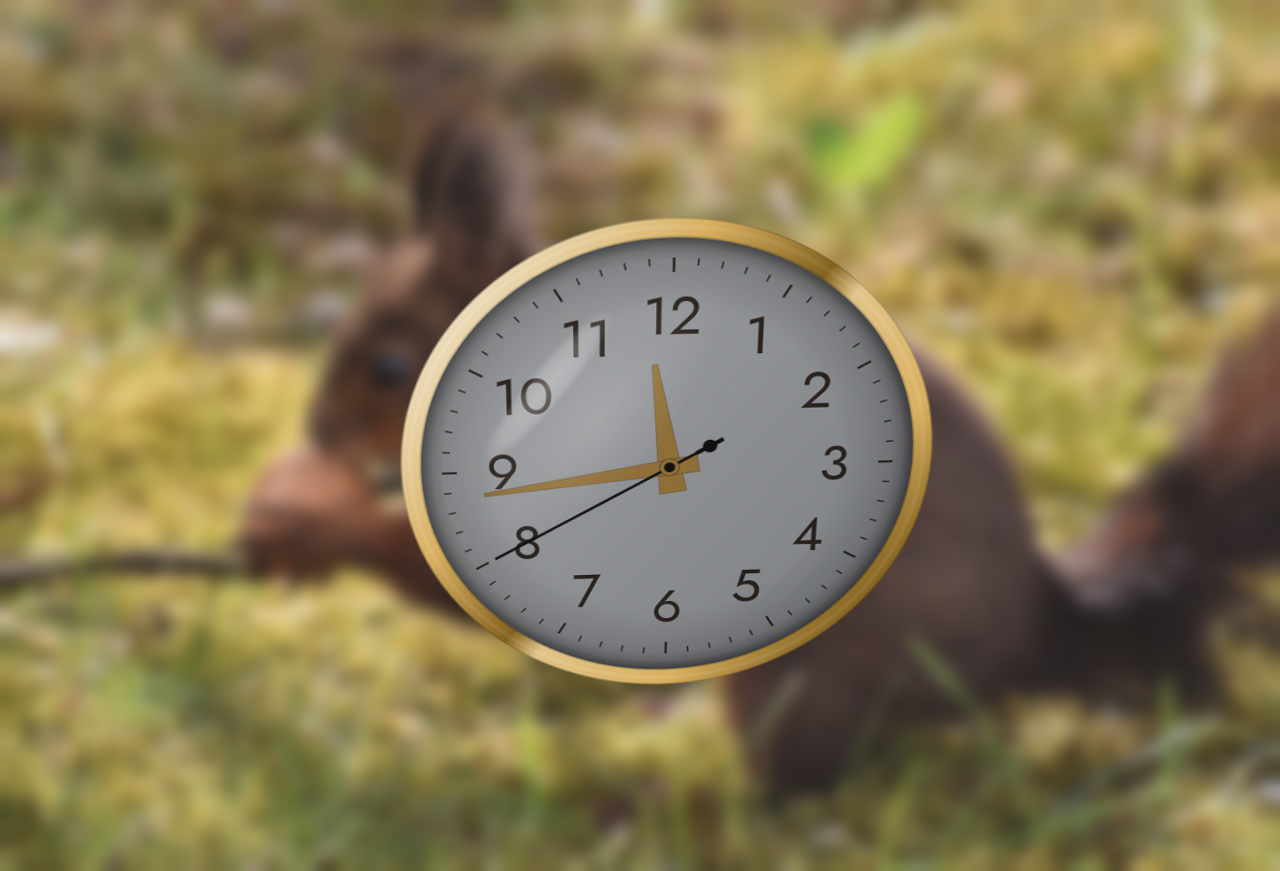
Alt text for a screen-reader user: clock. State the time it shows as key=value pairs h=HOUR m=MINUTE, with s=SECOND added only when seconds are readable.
h=11 m=43 s=40
